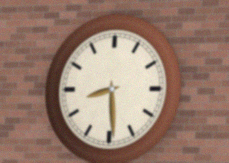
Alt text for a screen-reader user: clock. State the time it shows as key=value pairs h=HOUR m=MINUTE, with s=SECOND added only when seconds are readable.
h=8 m=29
